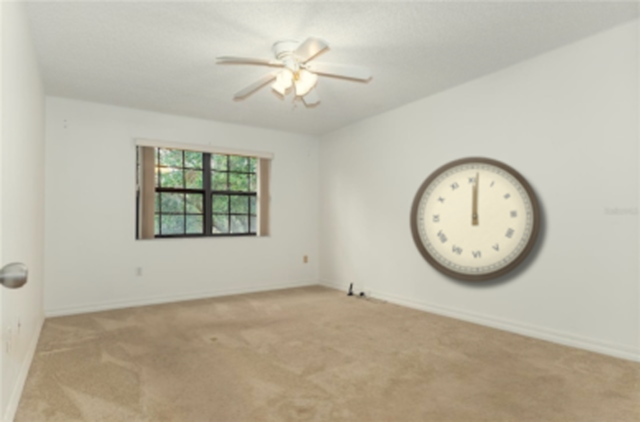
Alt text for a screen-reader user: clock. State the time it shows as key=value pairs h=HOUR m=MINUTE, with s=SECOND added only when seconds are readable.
h=12 m=1
